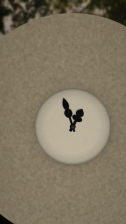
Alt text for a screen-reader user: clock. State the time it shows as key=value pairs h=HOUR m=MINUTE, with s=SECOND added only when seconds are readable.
h=12 m=57
